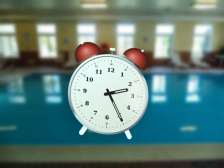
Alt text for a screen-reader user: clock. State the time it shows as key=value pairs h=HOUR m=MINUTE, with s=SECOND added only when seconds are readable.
h=2 m=25
